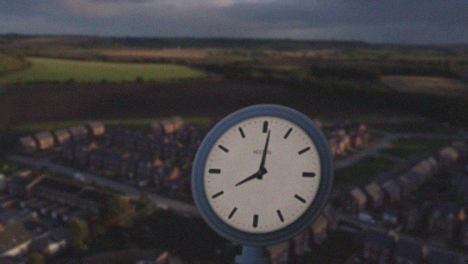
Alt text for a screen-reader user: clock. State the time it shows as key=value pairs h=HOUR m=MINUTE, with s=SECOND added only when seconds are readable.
h=8 m=1
